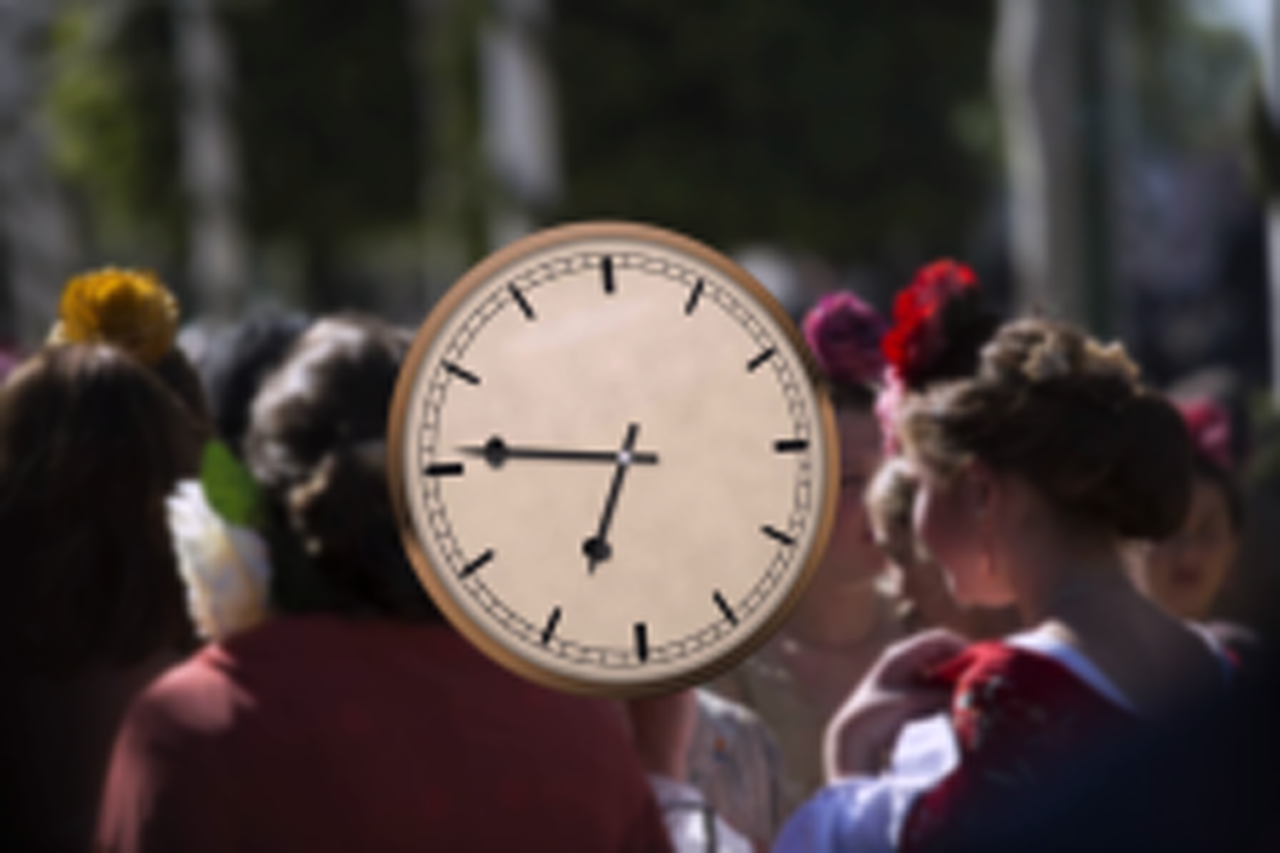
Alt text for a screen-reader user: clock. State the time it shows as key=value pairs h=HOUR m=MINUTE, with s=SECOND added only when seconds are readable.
h=6 m=46
